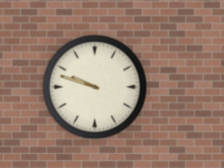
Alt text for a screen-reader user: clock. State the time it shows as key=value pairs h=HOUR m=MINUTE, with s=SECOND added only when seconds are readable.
h=9 m=48
